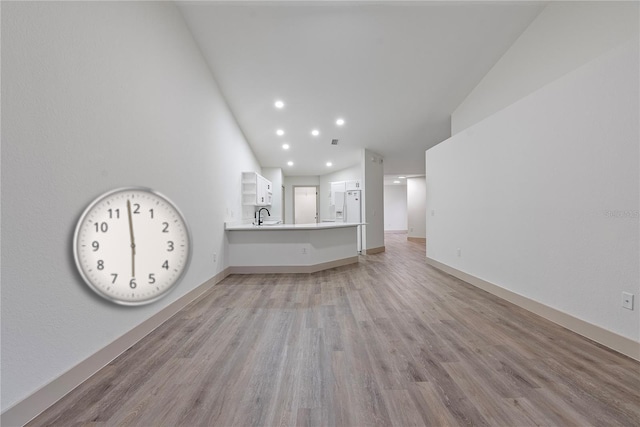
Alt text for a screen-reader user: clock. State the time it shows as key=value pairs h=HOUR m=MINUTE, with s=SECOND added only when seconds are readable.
h=5 m=59
